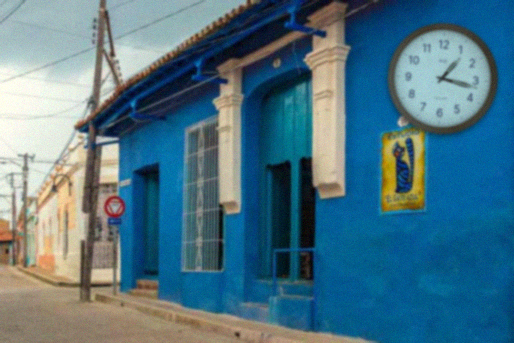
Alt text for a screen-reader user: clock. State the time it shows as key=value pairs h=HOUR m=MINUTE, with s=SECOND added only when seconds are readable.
h=1 m=17
